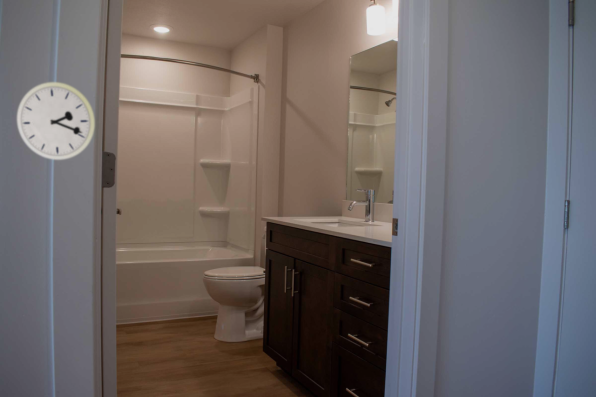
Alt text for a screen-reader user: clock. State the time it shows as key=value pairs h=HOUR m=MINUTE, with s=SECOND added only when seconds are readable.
h=2 m=19
